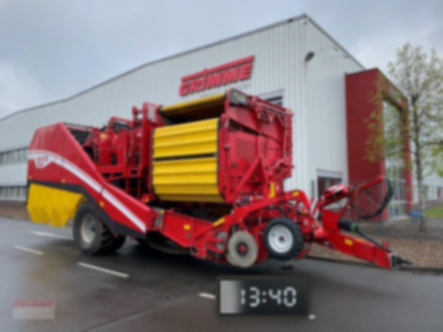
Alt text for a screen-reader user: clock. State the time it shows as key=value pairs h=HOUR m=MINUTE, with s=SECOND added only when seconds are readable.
h=13 m=40
